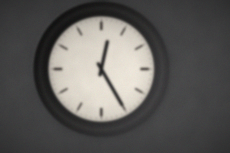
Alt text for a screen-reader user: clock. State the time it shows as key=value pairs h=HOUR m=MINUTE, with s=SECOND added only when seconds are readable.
h=12 m=25
